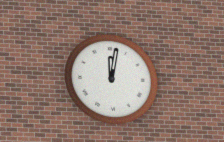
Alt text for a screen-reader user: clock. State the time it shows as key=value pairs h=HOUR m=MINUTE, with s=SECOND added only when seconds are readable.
h=12 m=2
